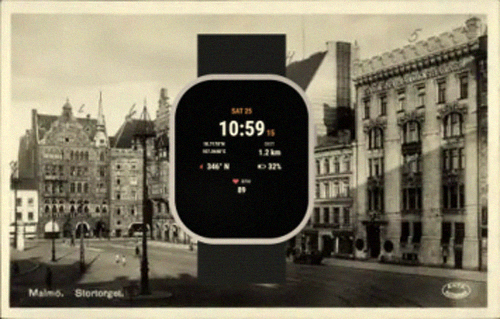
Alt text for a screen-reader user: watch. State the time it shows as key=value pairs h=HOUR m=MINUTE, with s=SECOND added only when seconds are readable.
h=10 m=59
